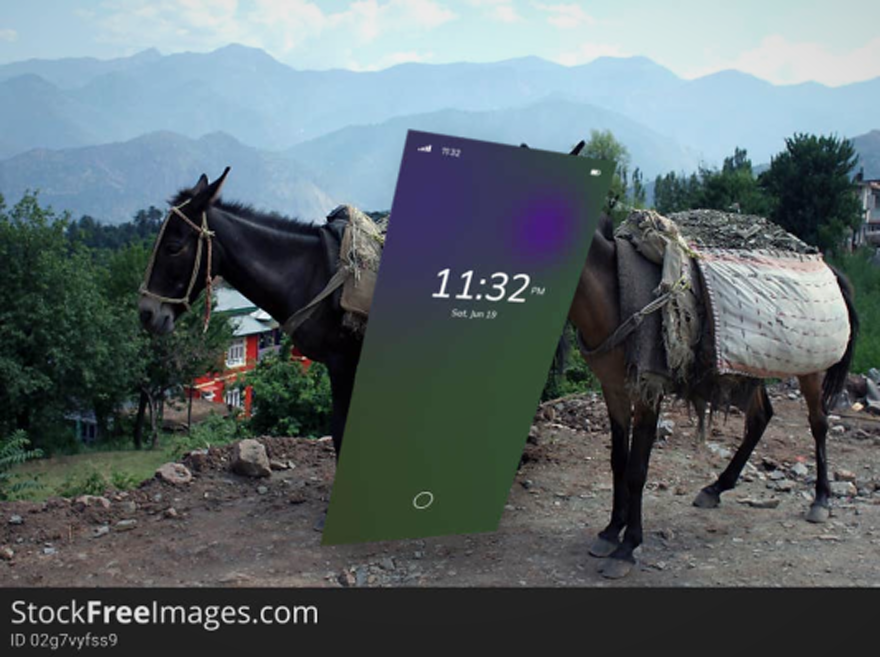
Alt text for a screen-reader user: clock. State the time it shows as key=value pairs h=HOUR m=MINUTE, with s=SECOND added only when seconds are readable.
h=11 m=32
